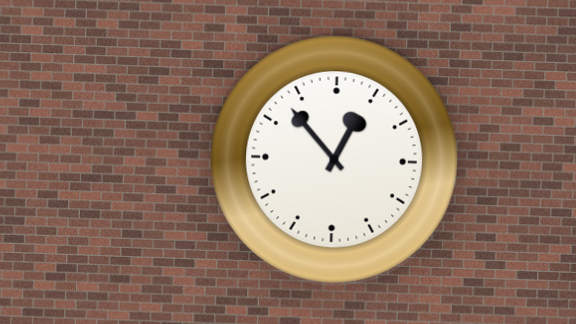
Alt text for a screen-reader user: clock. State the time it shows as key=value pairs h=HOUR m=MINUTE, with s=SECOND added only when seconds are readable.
h=12 m=53
